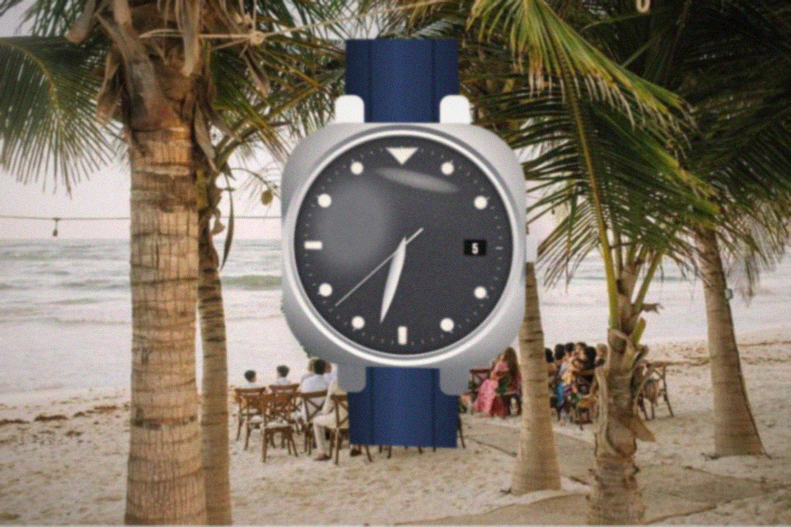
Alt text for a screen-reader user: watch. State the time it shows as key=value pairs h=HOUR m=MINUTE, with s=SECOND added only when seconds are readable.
h=6 m=32 s=38
